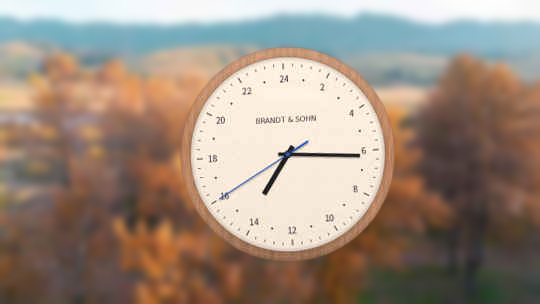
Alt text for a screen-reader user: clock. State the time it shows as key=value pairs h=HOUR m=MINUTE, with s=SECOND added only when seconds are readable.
h=14 m=15 s=40
